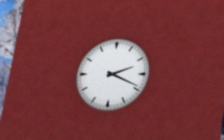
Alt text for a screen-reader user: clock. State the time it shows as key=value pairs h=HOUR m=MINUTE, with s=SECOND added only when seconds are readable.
h=2 m=19
